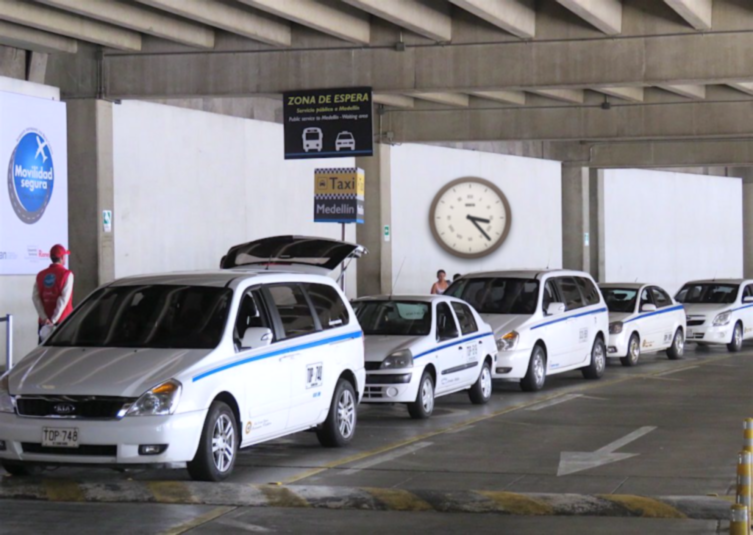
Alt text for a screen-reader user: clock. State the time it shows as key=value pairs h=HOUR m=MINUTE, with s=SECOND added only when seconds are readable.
h=3 m=23
